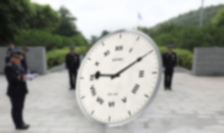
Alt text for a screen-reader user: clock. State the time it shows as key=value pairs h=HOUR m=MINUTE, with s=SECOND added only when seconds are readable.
h=9 m=10
